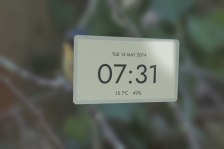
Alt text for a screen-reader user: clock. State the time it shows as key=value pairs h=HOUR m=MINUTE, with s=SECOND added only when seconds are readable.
h=7 m=31
